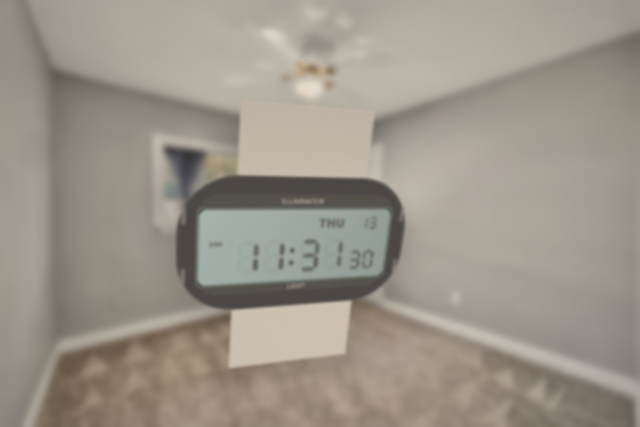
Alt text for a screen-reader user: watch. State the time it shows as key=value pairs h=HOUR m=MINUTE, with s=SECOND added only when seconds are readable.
h=11 m=31 s=30
